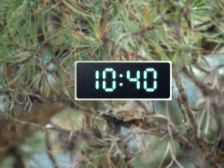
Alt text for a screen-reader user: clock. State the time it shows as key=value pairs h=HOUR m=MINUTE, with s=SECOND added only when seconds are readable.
h=10 m=40
